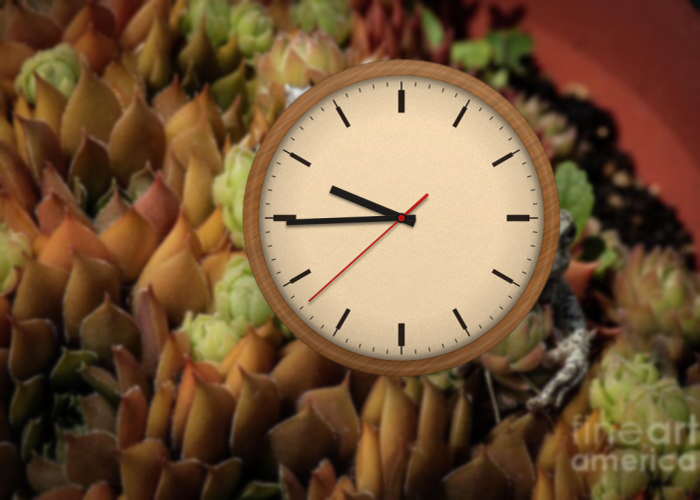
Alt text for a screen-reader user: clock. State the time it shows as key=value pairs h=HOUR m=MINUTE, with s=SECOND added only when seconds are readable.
h=9 m=44 s=38
